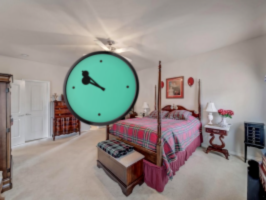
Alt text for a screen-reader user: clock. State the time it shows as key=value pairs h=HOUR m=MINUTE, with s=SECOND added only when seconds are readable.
h=9 m=52
